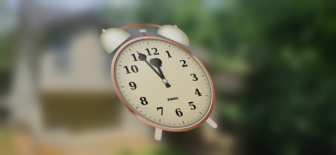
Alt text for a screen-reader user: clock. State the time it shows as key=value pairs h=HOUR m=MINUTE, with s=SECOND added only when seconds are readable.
h=11 m=56
